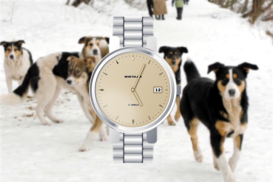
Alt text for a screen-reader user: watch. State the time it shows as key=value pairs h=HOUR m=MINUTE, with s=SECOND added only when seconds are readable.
h=5 m=4
